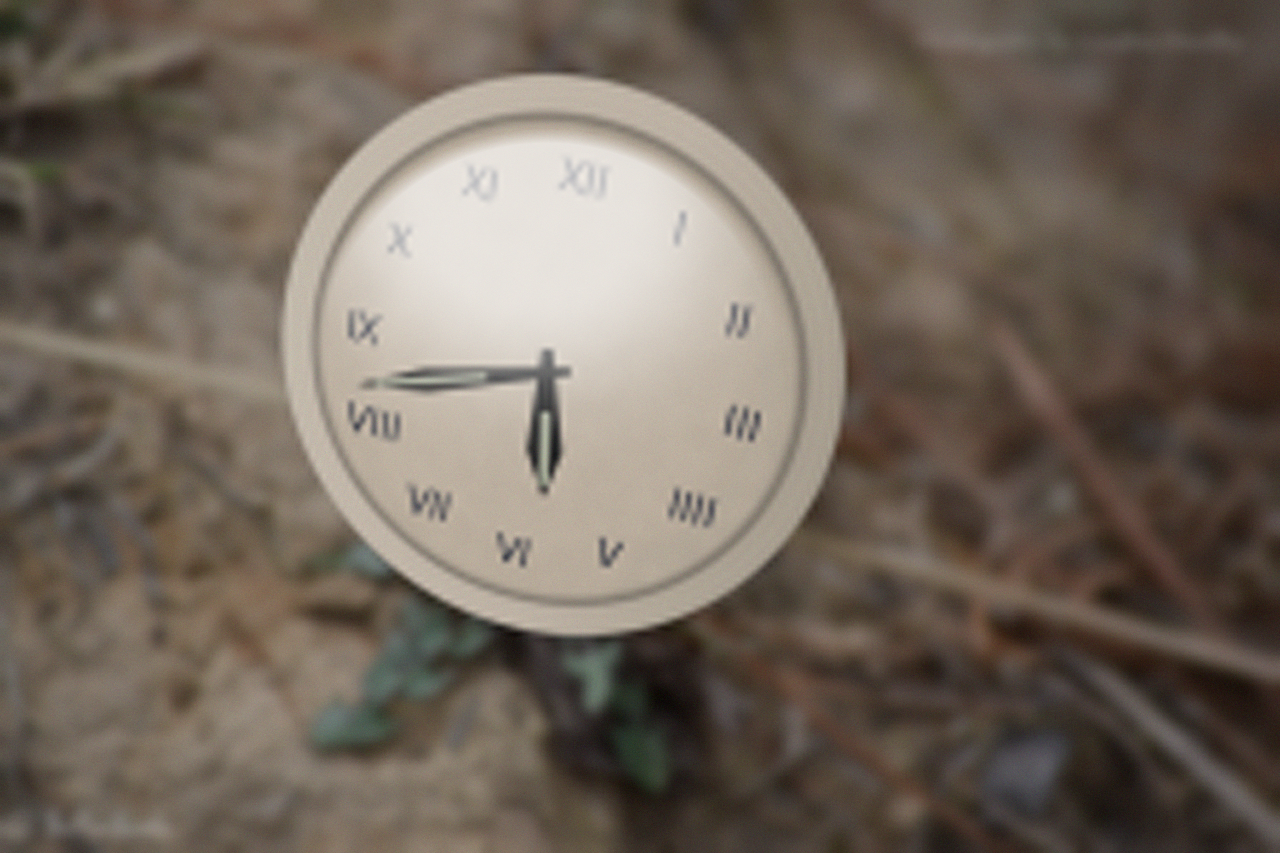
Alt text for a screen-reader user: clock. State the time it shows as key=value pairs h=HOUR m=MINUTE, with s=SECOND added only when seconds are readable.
h=5 m=42
